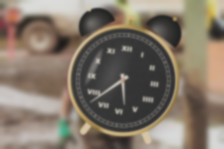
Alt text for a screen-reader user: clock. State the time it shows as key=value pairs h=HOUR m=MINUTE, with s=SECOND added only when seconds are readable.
h=5 m=38
